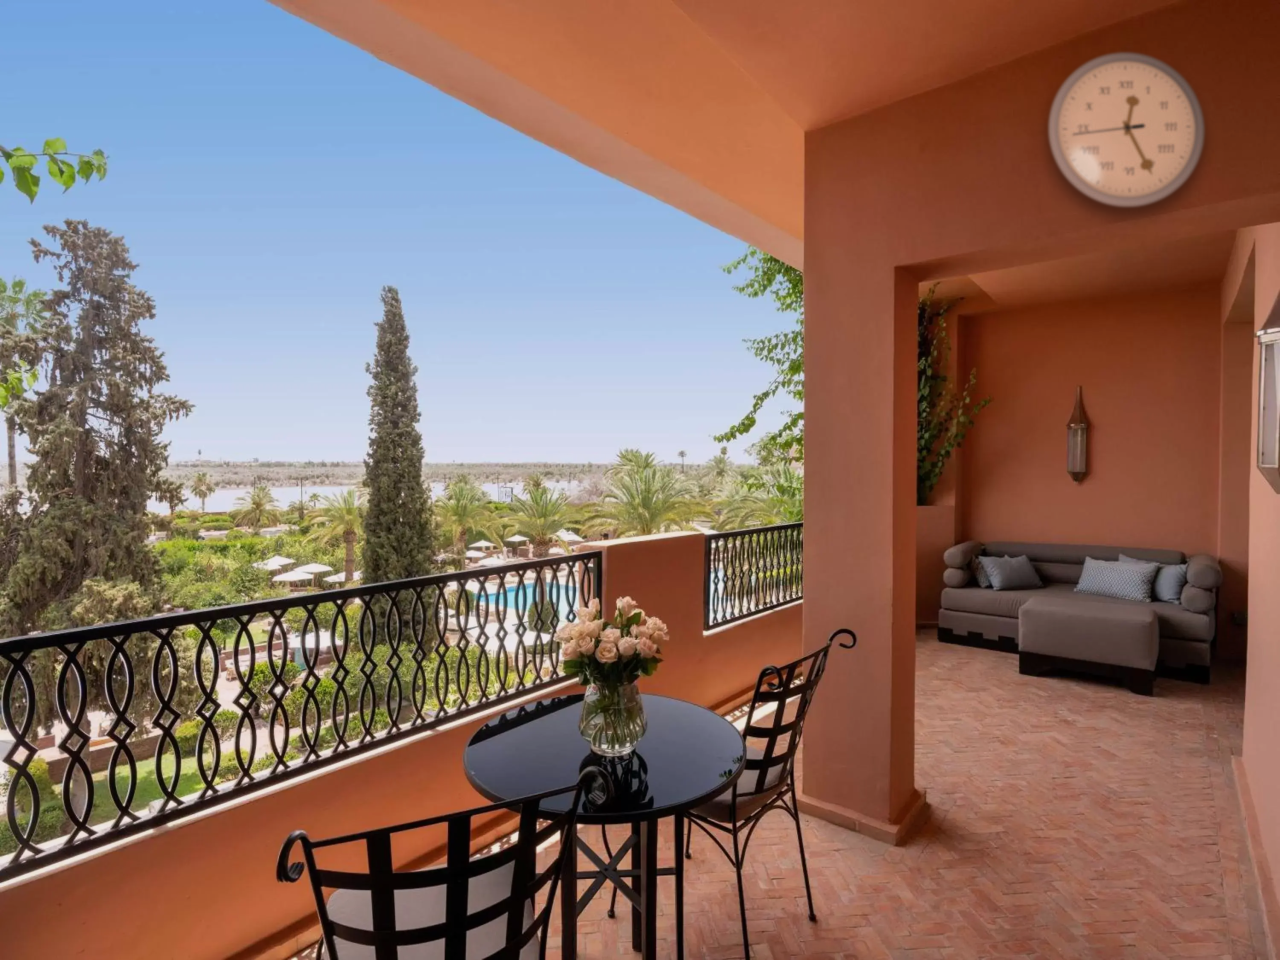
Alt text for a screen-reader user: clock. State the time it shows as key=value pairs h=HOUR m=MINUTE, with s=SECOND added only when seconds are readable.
h=12 m=25 s=44
